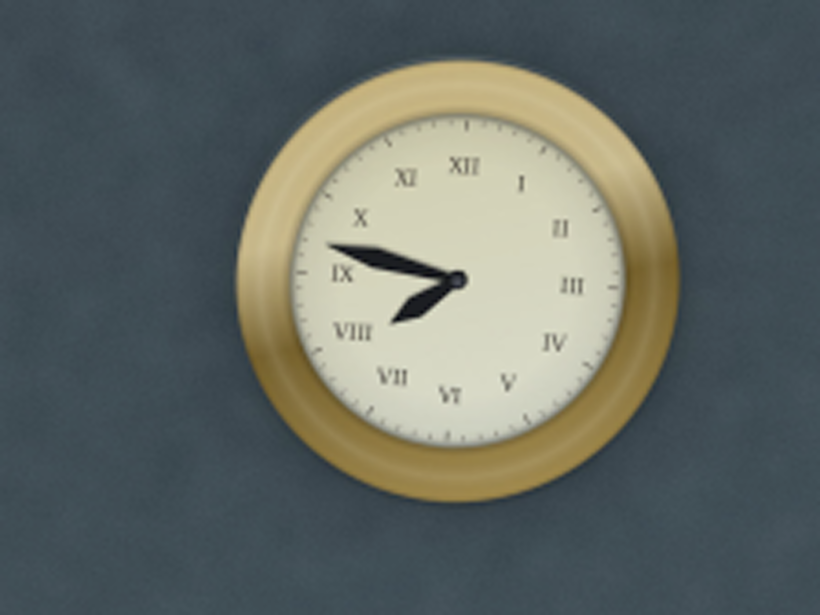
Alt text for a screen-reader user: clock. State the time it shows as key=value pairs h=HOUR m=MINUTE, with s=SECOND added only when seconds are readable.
h=7 m=47
